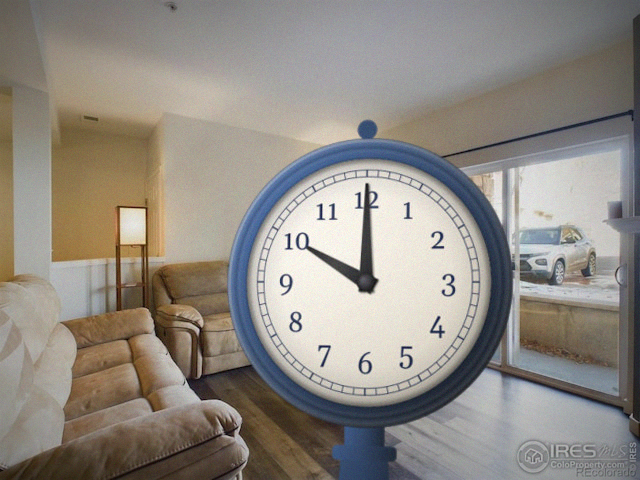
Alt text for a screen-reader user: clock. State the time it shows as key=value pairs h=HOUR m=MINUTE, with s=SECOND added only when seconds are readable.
h=10 m=0
